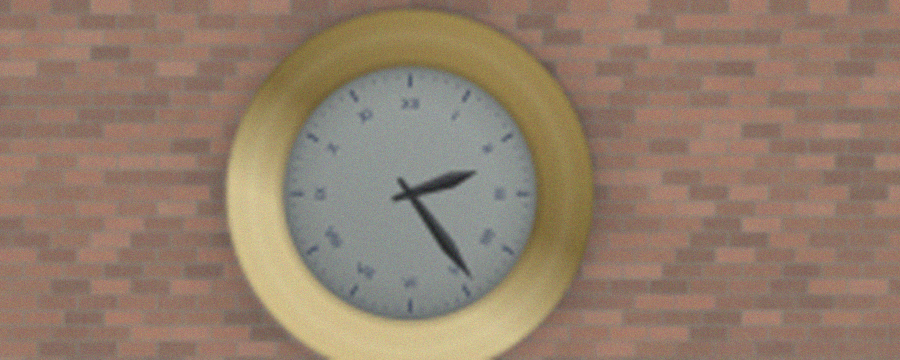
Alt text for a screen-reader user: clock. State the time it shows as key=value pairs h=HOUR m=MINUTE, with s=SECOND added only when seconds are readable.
h=2 m=24
